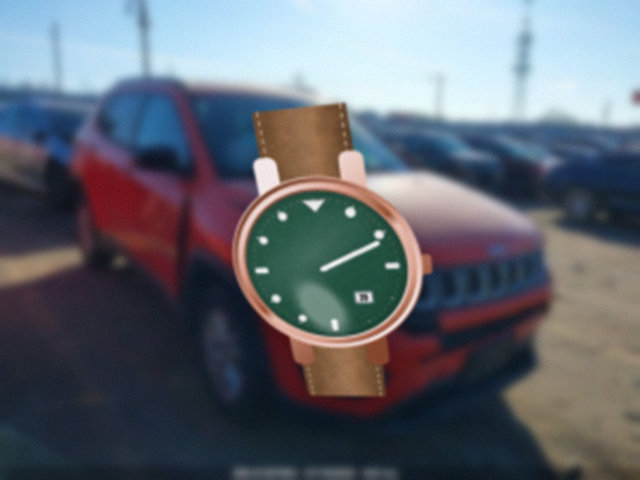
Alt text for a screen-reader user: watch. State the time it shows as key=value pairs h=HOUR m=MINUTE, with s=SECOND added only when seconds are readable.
h=2 m=11
